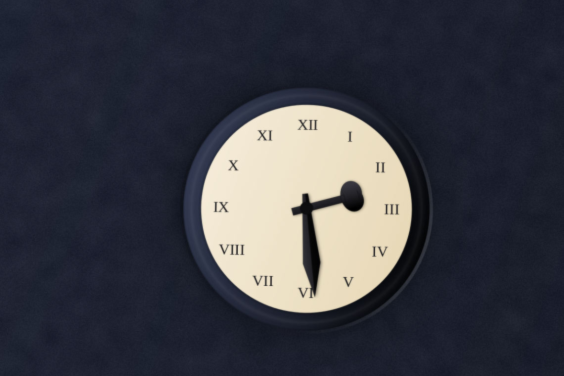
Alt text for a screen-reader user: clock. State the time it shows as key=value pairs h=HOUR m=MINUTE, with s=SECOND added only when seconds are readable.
h=2 m=29
